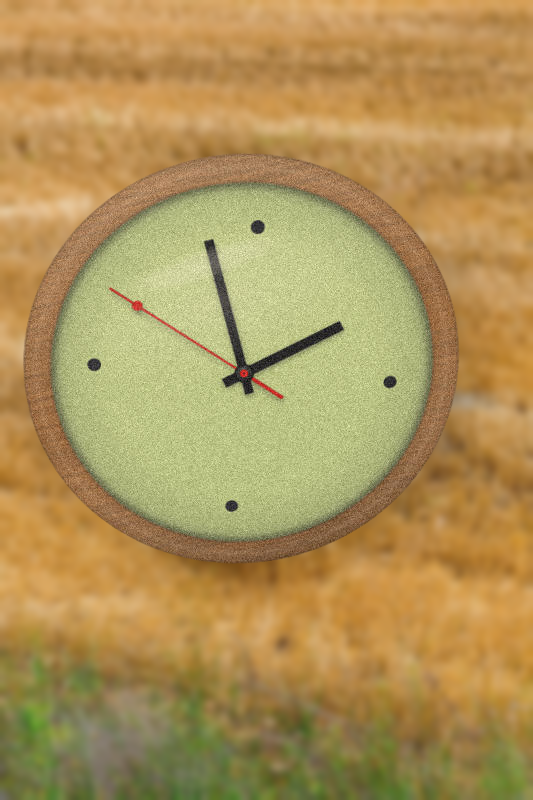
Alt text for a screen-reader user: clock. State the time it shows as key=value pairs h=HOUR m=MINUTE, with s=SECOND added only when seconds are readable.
h=1 m=56 s=50
